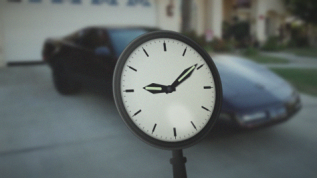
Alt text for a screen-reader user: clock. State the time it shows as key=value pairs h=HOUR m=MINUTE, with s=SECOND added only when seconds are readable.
h=9 m=9
